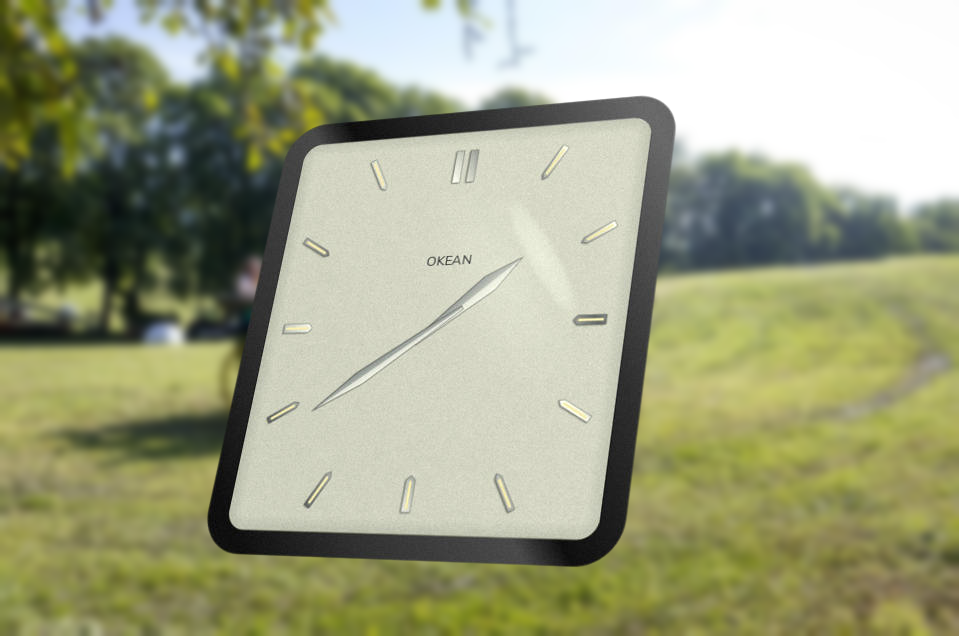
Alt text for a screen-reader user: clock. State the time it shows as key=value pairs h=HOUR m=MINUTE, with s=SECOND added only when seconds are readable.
h=1 m=39
